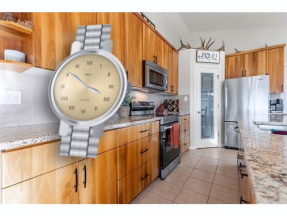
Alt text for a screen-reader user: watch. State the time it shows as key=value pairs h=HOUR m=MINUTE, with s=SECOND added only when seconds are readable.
h=3 m=51
